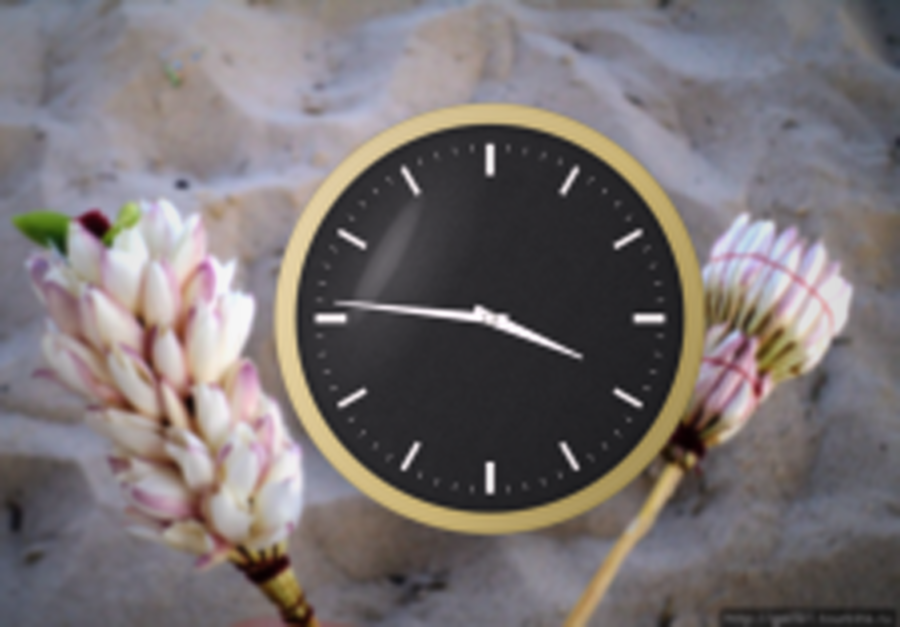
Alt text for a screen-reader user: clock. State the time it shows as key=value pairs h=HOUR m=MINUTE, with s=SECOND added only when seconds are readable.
h=3 m=46
